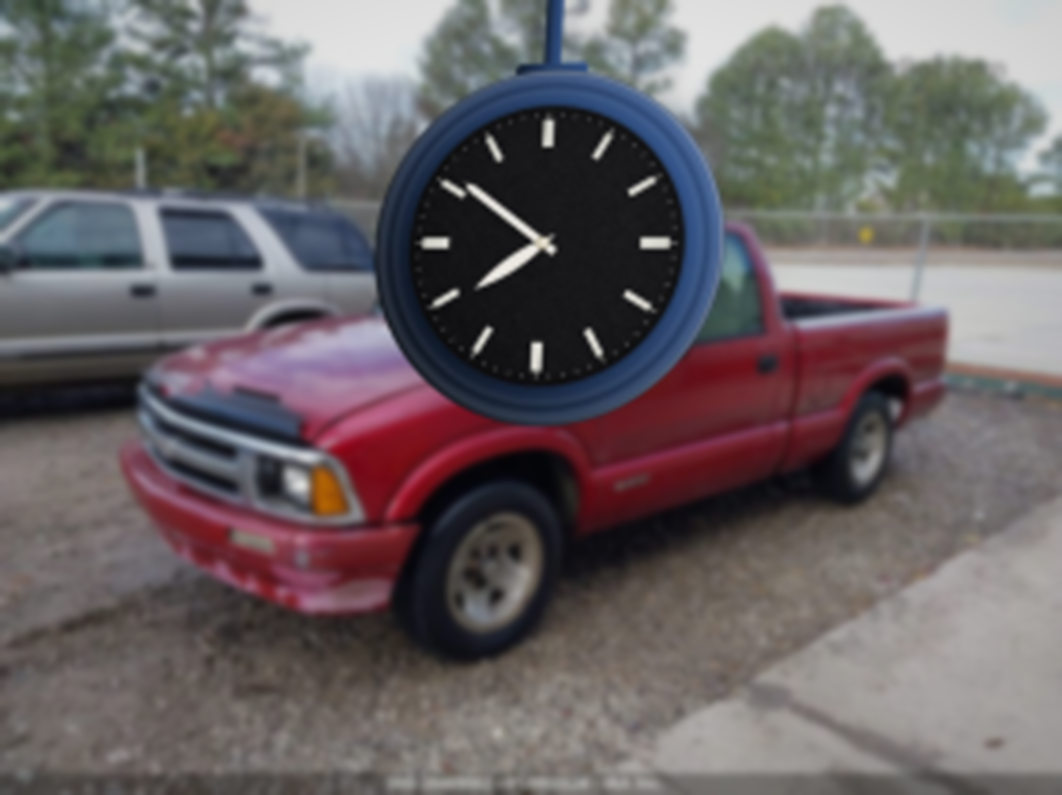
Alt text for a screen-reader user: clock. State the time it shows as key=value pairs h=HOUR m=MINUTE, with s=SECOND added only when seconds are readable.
h=7 m=51
